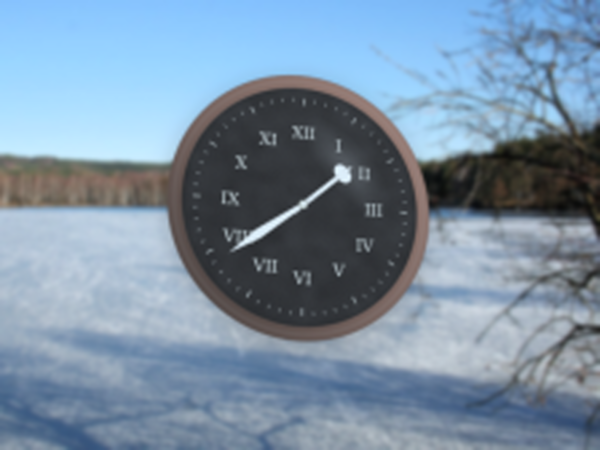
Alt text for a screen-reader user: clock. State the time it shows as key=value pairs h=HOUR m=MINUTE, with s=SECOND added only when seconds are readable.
h=1 m=39
